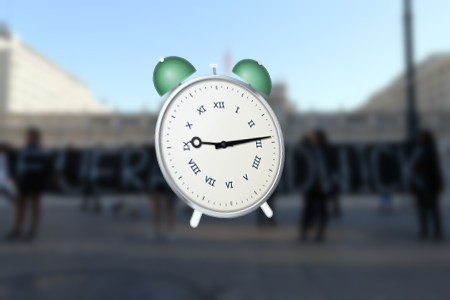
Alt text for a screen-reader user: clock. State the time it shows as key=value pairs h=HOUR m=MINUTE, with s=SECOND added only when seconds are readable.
h=9 m=14
